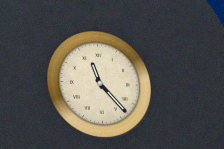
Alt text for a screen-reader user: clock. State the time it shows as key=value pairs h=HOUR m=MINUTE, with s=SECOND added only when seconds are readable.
h=11 m=23
